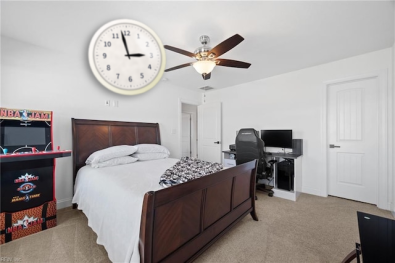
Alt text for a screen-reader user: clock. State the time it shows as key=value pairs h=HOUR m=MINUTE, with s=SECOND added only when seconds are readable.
h=2 m=58
